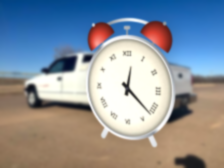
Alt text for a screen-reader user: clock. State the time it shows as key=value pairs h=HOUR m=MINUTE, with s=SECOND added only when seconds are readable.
h=12 m=22
